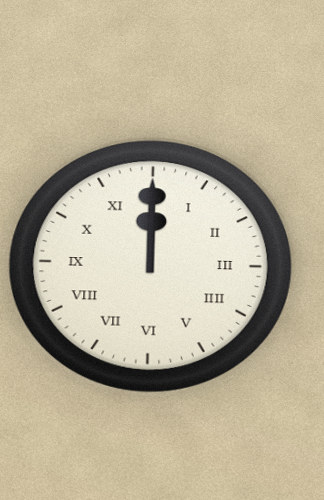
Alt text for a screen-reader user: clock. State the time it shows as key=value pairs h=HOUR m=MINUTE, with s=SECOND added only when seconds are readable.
h=12 m=0
